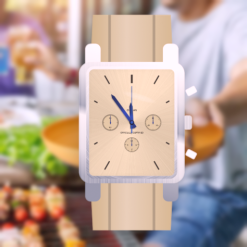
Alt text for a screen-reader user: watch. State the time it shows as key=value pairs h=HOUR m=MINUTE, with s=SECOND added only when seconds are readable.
h=11 m=54
